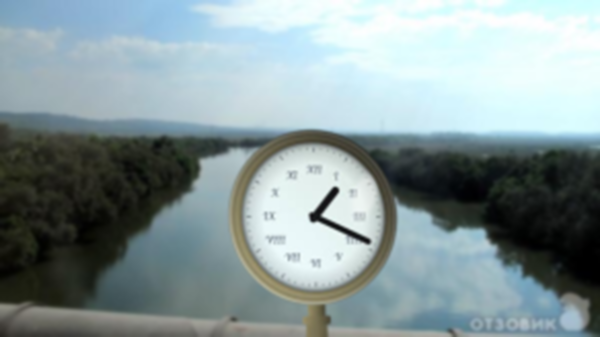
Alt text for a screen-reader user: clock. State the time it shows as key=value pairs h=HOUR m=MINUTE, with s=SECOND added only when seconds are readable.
h=1 m=19
